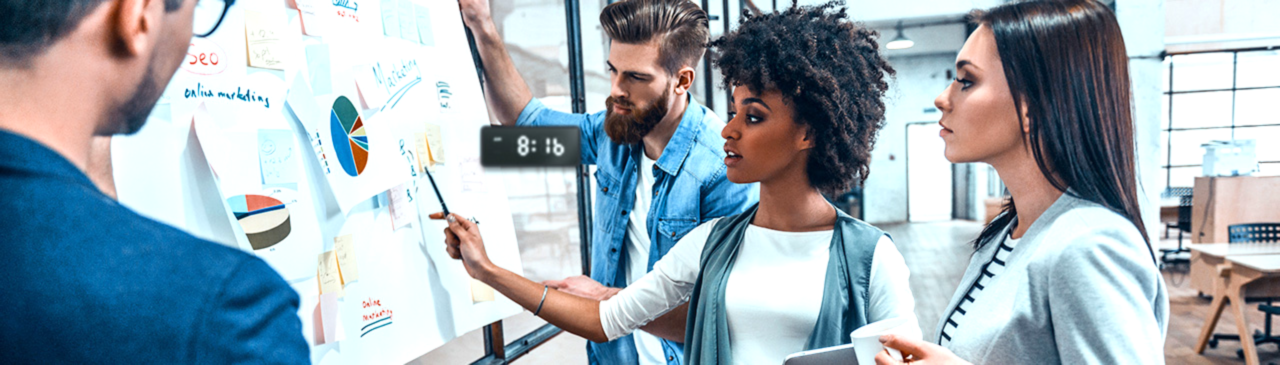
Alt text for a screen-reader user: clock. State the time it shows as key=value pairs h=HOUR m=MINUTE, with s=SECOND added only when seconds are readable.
h=8 m=16
